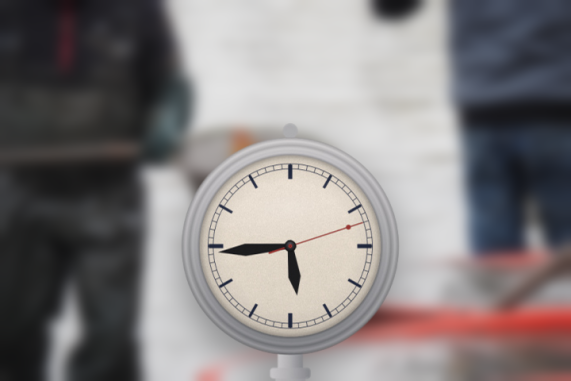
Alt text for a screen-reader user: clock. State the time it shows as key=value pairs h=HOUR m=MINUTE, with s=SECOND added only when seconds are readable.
h=5 m=44 s=12
